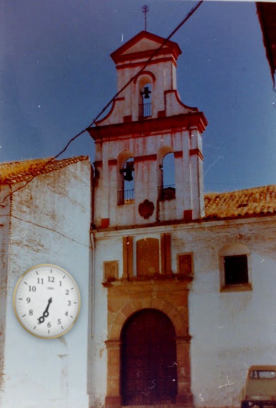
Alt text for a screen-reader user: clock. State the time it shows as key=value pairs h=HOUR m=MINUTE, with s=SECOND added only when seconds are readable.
h=6 m=34
